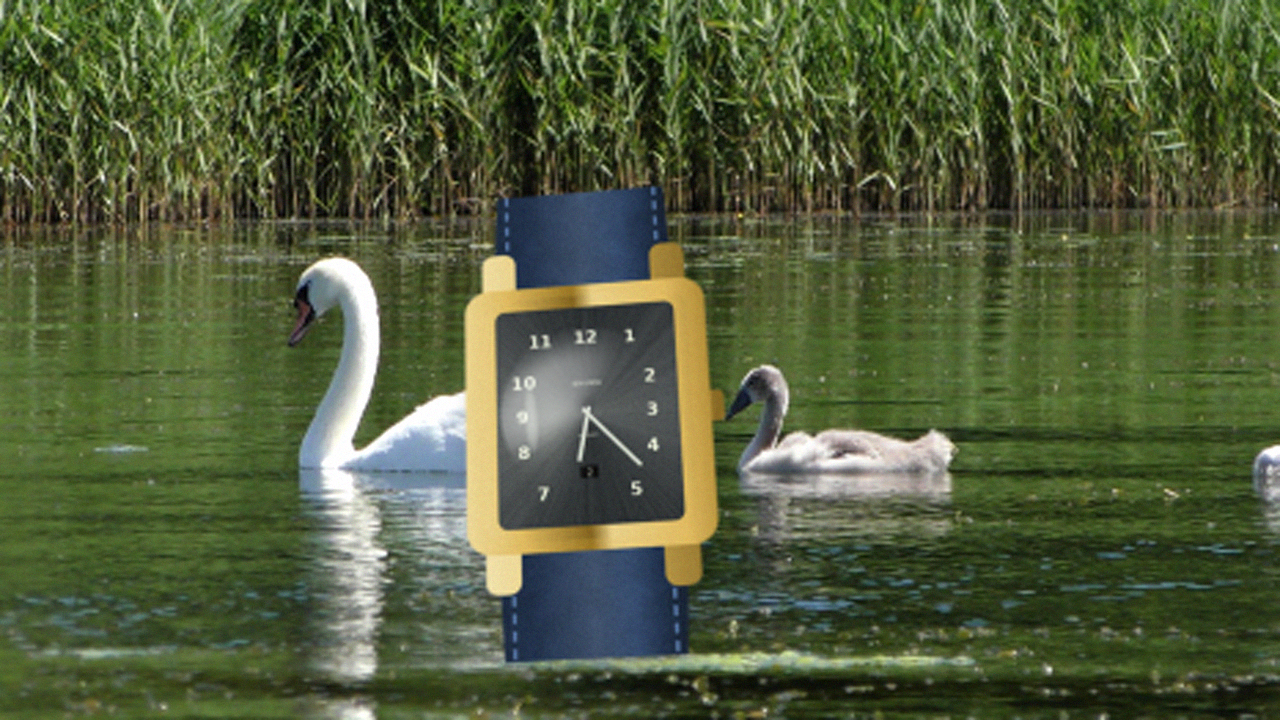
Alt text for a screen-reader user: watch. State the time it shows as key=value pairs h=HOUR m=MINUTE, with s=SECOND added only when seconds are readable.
h=6 m=23
